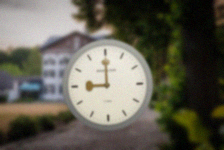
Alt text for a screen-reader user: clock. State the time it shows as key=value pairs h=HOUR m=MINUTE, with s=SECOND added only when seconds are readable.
h=9 m=0
